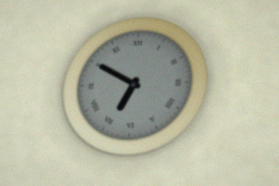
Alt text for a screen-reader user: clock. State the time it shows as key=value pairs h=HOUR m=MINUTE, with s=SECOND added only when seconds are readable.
h=6 m=50
